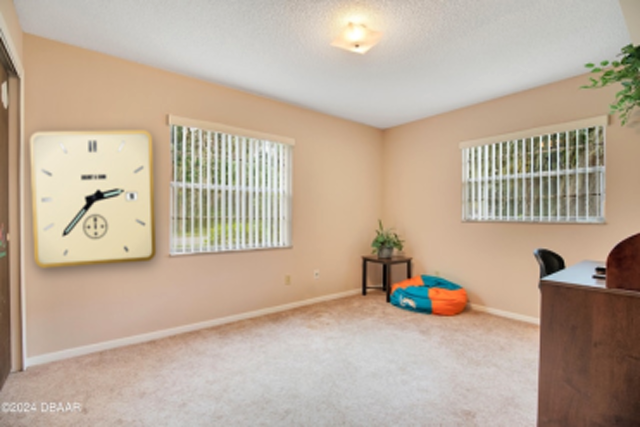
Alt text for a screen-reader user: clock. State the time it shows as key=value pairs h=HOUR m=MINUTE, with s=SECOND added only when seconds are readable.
h=2 m=37
